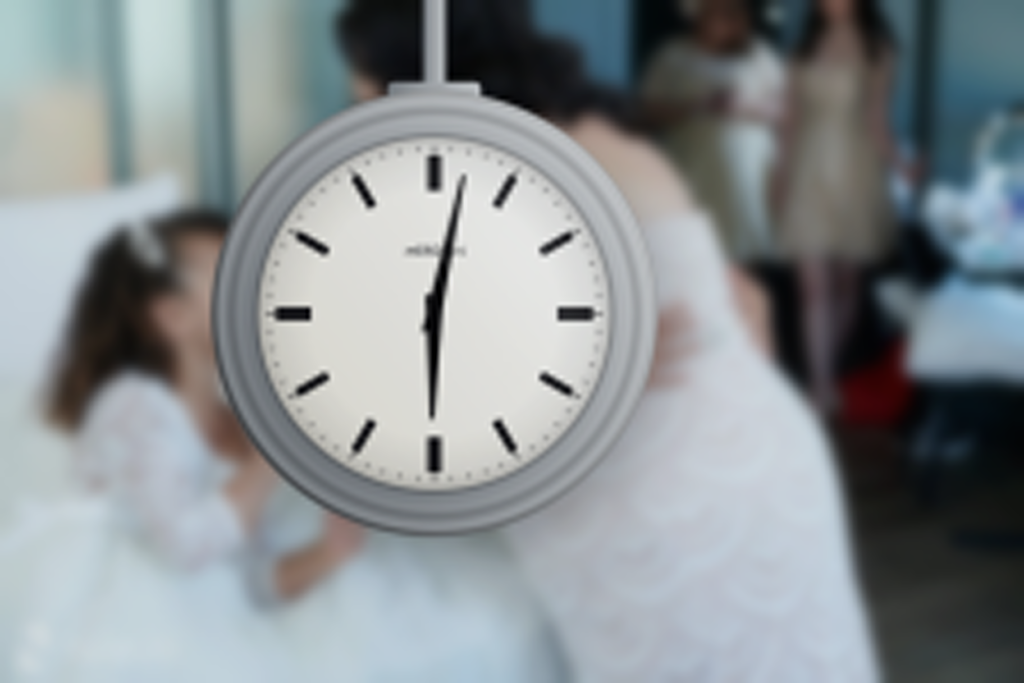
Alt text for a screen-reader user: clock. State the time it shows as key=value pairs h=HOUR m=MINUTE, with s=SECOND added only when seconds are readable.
h=6 m=2
